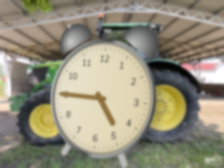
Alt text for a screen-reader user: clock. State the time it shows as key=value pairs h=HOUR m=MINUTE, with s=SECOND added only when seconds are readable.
h=4 m=45
